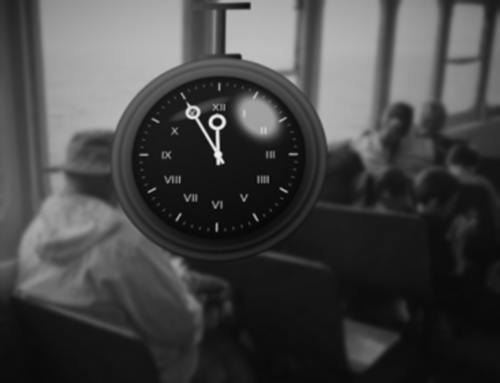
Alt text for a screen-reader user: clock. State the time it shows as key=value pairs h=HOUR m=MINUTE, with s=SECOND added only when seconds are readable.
h=11 m=55
